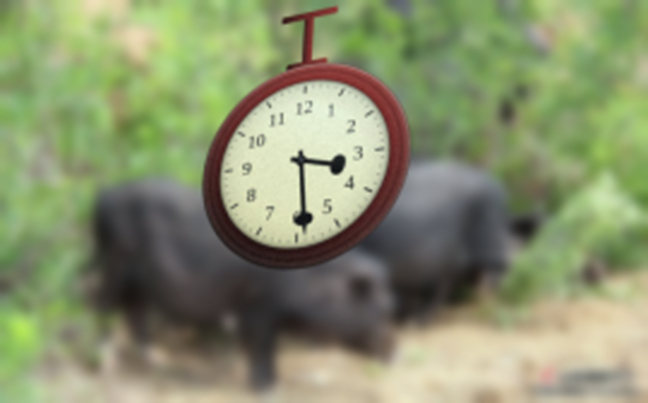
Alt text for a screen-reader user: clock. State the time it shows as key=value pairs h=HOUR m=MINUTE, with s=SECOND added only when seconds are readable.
h=3 m=29
